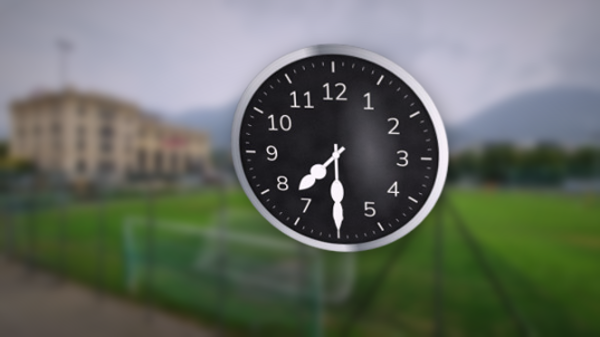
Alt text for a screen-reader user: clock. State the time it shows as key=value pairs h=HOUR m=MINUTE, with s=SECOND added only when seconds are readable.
h=7 m=30
